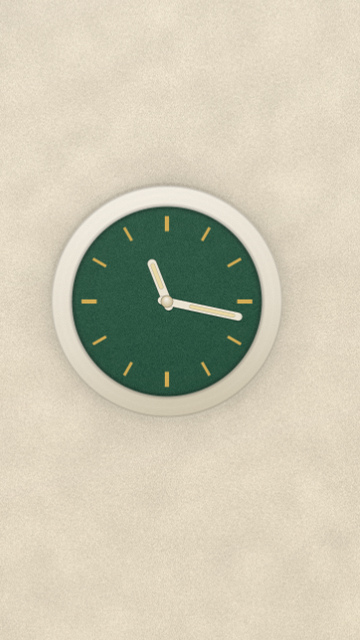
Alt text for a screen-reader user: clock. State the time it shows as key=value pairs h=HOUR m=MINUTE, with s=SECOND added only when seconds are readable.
h=11 m=17
